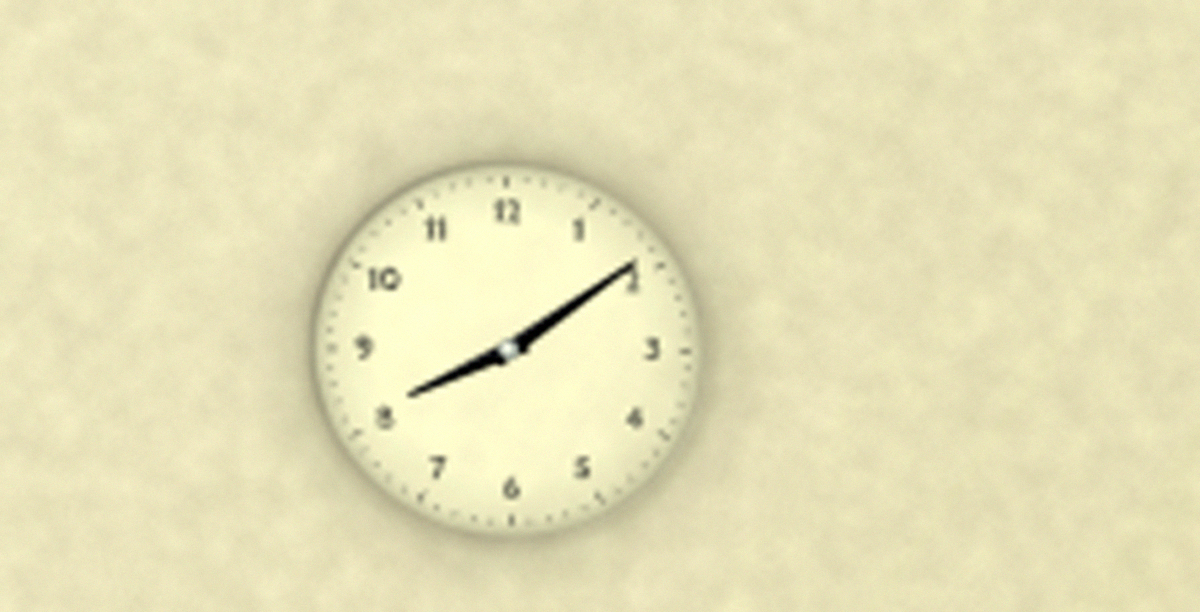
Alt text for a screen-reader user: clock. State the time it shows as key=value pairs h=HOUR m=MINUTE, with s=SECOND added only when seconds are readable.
h=8 m=9
